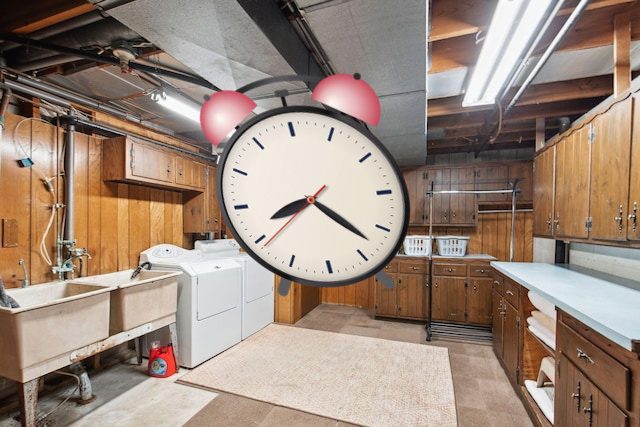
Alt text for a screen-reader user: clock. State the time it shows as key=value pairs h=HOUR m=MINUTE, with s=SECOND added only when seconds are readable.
h=8 m=22 s=39
